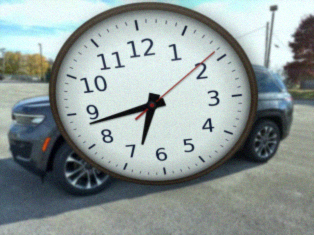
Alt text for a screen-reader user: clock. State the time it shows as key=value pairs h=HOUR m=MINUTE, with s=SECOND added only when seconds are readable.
h=6 m=43 s=9
